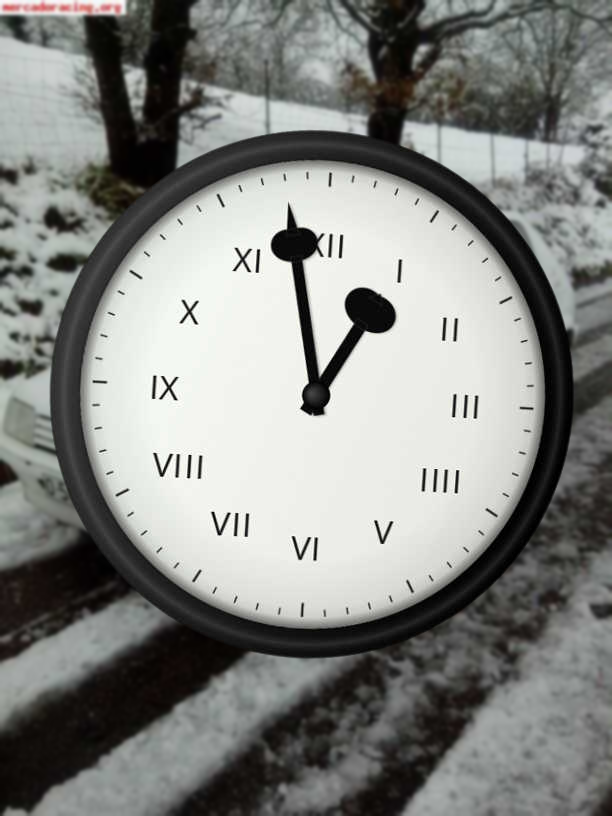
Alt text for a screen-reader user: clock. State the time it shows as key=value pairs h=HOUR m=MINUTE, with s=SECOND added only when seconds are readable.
h=12 m=58
